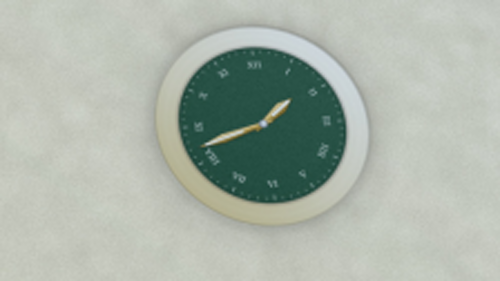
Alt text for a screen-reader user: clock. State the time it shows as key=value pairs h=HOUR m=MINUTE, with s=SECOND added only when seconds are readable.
h=1 m=42
